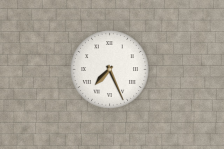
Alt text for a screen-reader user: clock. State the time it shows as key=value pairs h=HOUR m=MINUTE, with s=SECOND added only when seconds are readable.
h=7 m=26
